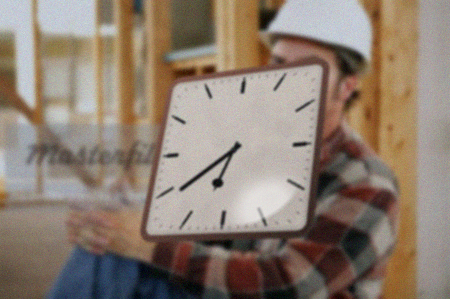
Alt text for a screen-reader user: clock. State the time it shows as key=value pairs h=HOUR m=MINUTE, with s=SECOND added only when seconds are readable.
h=6 m=39
